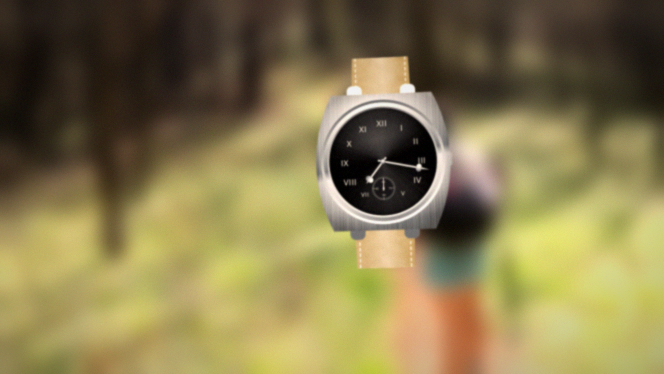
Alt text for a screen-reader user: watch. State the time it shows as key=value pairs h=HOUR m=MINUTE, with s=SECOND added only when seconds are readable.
h=7 m=17
